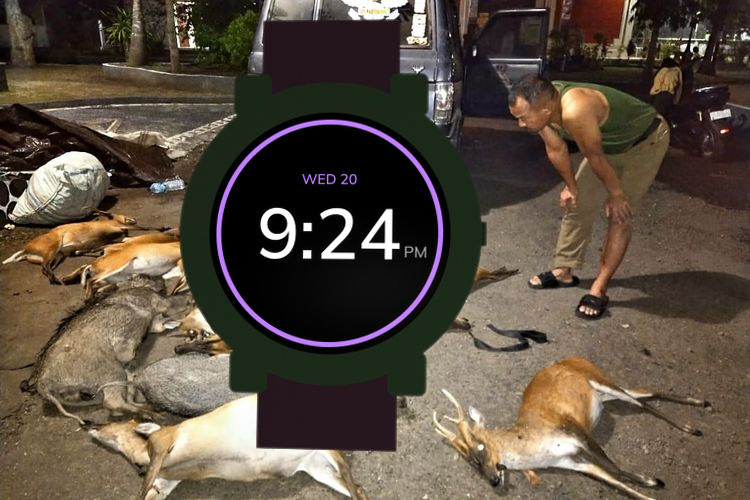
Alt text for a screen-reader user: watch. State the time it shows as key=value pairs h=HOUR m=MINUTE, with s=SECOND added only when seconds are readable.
h=9 m=24
